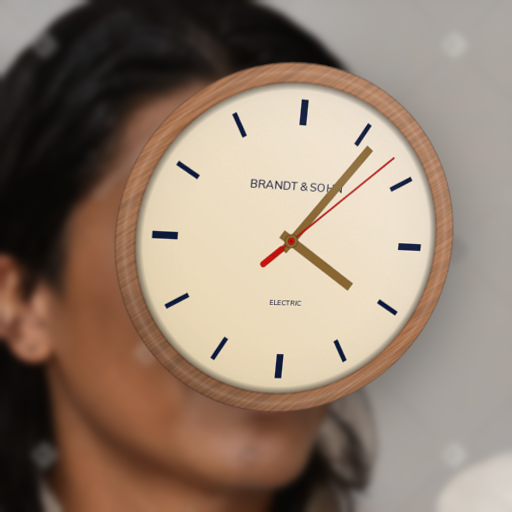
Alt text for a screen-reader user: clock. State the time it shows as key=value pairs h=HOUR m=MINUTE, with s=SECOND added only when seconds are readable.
h=4 m=6 s=8
